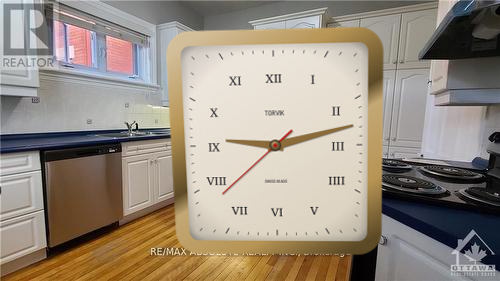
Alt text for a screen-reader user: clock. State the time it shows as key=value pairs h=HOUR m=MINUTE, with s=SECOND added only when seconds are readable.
h=9 m=12 s=38
